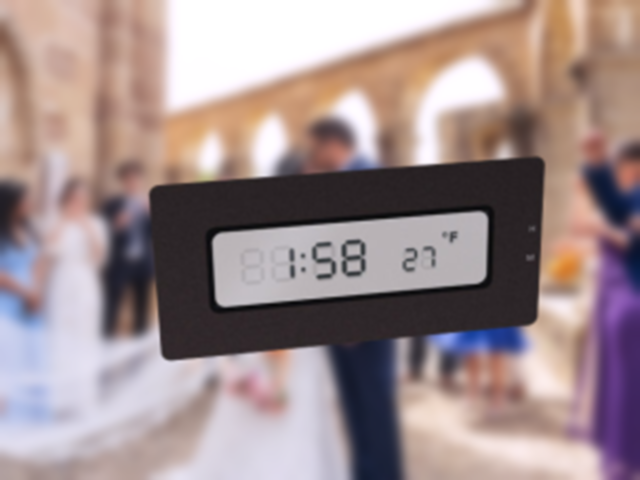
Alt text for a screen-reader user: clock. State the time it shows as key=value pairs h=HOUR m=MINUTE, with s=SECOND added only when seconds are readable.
h=1 m=58
